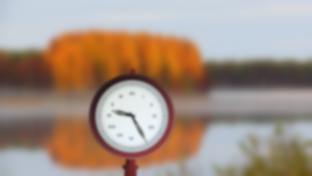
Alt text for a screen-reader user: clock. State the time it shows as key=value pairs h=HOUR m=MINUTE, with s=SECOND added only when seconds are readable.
h=9 m=25
